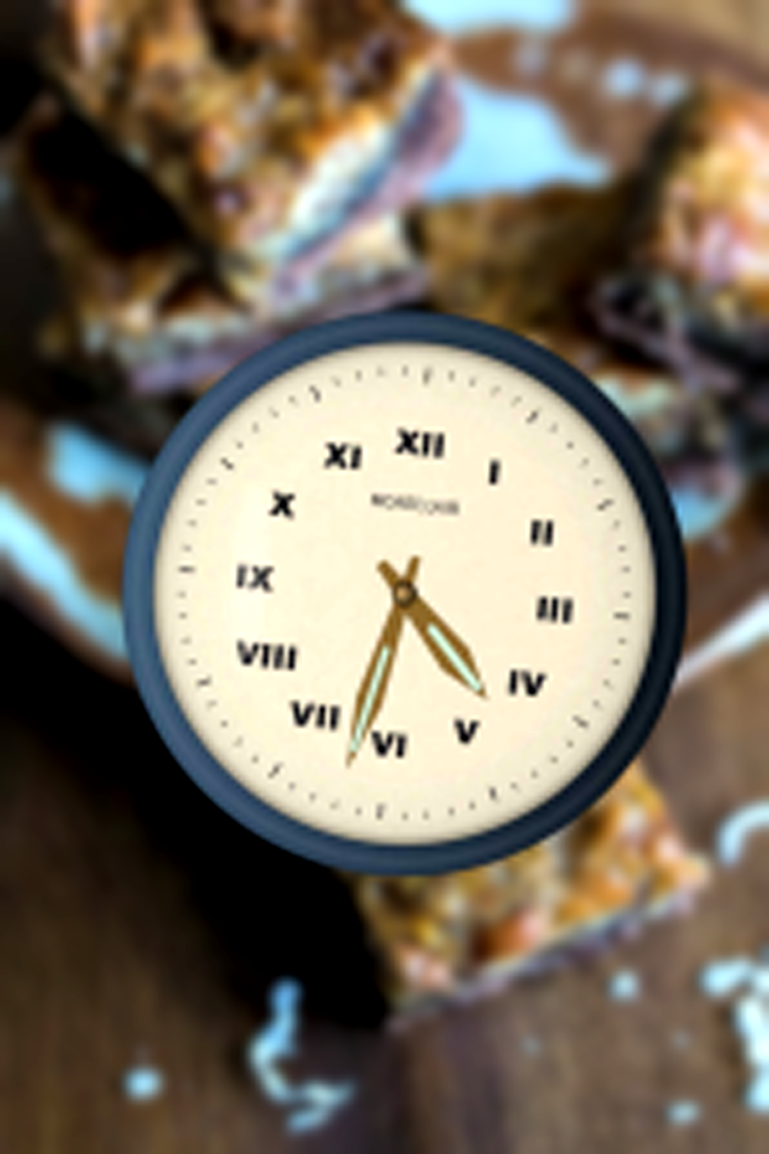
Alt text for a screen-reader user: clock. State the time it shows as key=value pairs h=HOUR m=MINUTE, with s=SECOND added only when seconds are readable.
h=4 m=32
